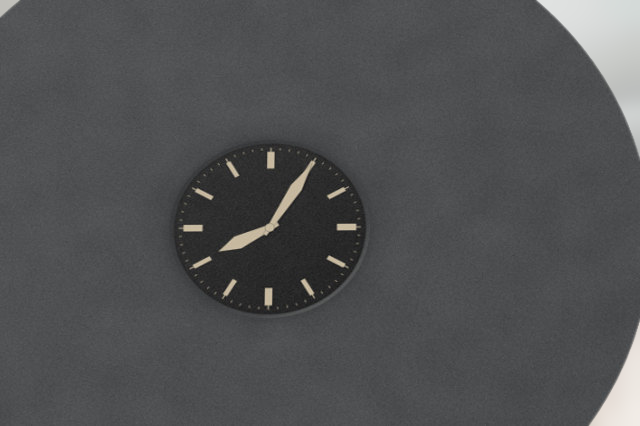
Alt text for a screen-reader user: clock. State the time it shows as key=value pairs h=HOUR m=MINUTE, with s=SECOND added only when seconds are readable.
h=8 m=5
